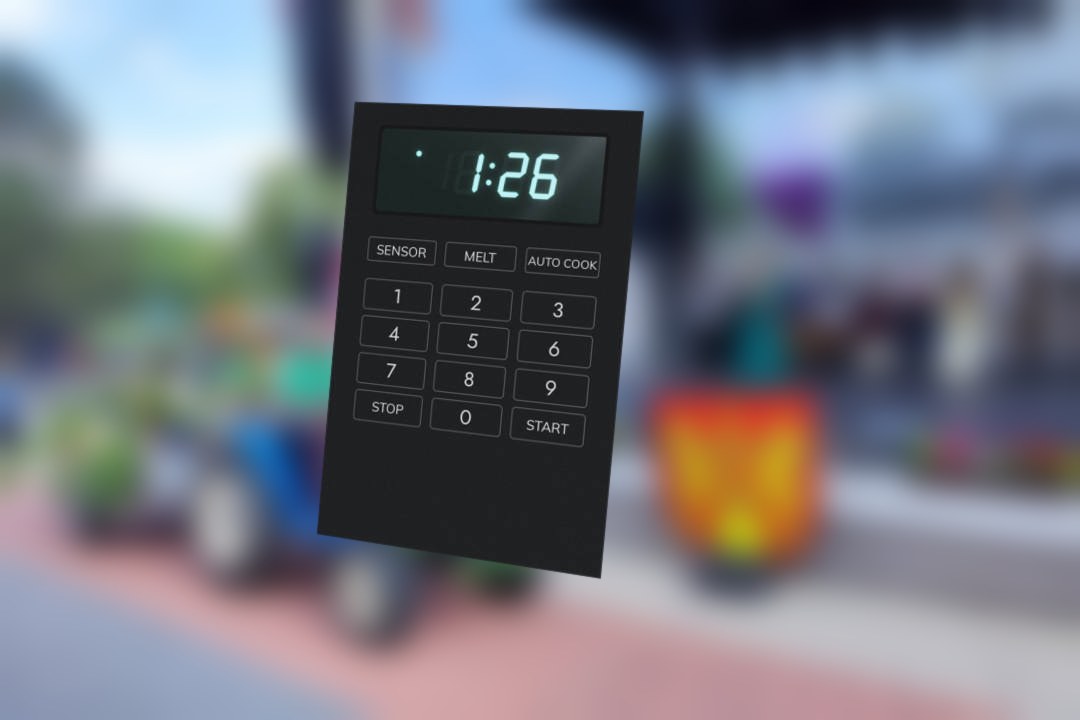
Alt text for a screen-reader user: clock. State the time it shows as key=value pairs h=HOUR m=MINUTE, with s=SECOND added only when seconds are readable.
h=1 m=26
